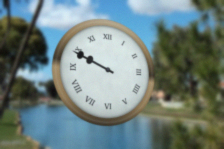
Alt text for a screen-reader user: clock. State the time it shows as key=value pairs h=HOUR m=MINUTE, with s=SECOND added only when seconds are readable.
h=9 m=49
